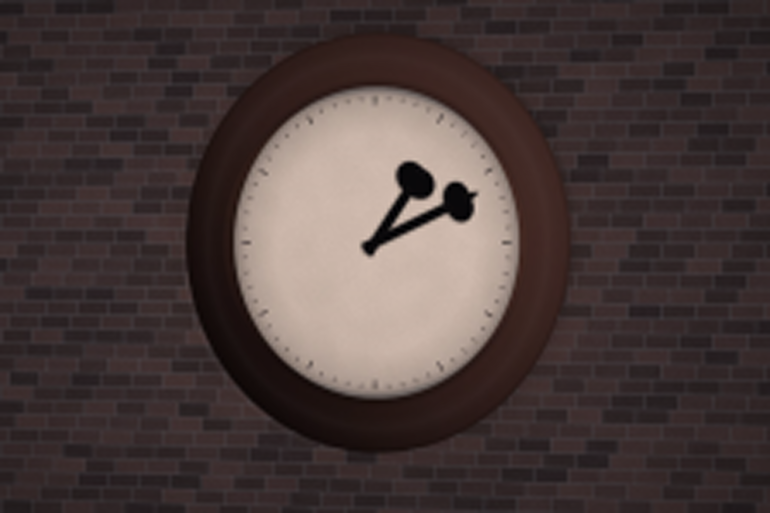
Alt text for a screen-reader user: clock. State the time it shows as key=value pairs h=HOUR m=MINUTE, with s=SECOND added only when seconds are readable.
h=1 m=11
